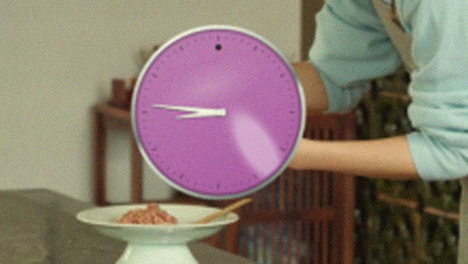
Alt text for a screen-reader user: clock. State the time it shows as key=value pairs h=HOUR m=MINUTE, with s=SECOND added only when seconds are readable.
h=8 m=46
